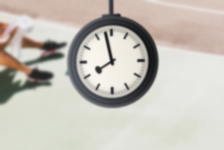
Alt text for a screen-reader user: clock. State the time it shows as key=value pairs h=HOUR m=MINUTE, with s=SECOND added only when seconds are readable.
h=7 m=58
